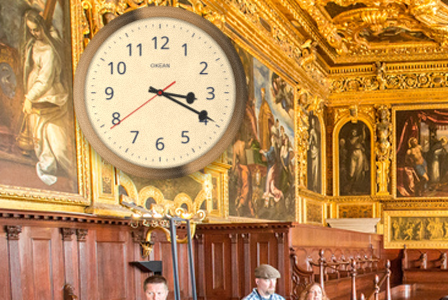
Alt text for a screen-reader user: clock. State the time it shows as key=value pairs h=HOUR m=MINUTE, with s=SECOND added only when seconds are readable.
h=3 m=19 s=39
